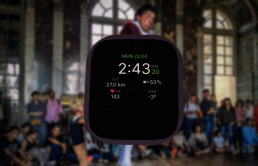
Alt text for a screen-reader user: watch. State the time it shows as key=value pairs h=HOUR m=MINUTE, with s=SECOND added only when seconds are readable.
h=2 m=43
